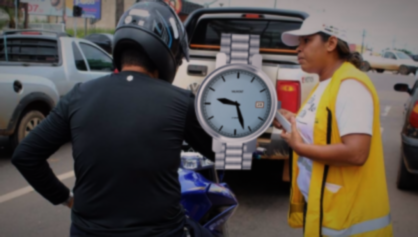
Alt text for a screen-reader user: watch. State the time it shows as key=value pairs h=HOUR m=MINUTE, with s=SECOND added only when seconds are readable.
h=9 m=27
